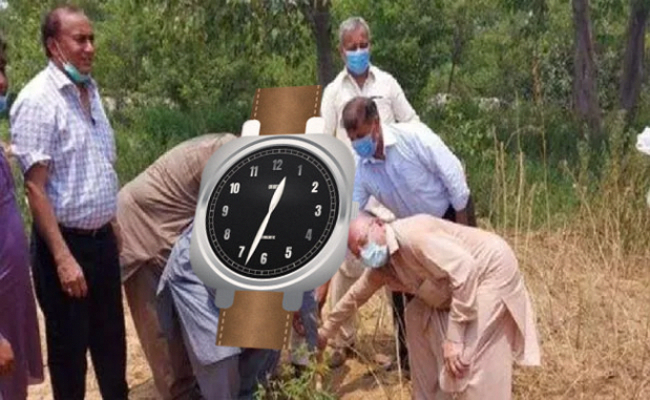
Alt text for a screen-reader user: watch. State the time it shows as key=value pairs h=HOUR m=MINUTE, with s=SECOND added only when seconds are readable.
h=12 m=33
